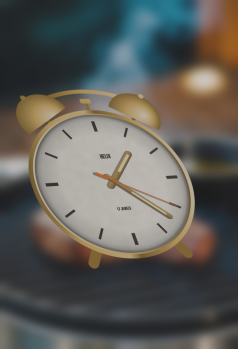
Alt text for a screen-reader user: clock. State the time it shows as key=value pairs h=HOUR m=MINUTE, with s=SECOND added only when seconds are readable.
h=1 m=22 s=20
